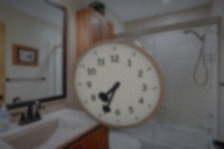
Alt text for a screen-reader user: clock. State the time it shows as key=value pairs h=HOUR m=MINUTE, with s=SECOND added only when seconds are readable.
h=7 m=34
